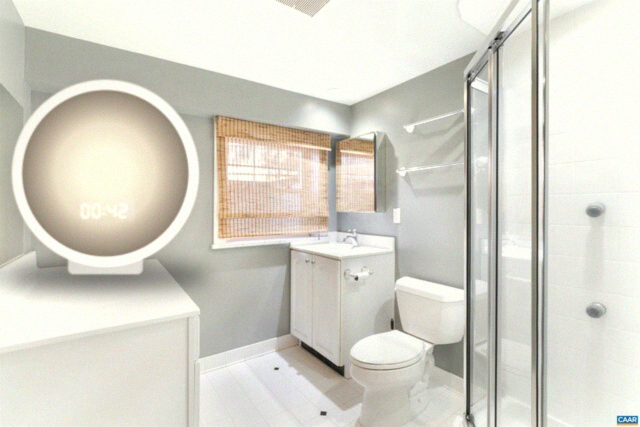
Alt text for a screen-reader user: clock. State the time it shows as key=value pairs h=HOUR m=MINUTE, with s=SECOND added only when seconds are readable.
h=0 m=42
